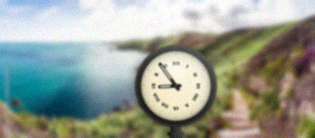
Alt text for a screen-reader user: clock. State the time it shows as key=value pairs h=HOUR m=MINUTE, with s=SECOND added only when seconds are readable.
h=8 m=54
